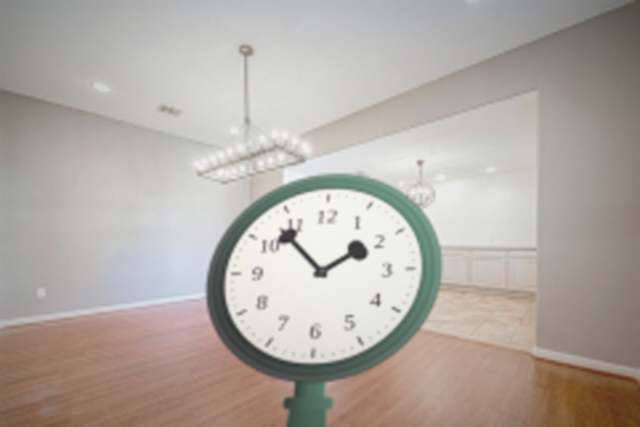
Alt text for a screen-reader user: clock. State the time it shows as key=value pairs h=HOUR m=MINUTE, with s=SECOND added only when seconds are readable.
h=1 m=53
